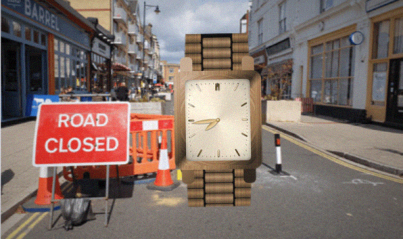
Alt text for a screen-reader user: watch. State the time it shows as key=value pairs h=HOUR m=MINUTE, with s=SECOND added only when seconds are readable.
h=7 m=44
